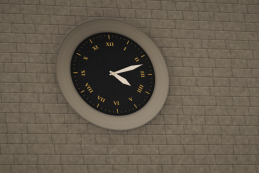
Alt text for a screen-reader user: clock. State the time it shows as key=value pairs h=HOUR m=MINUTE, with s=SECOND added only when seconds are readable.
h=4 m=12
